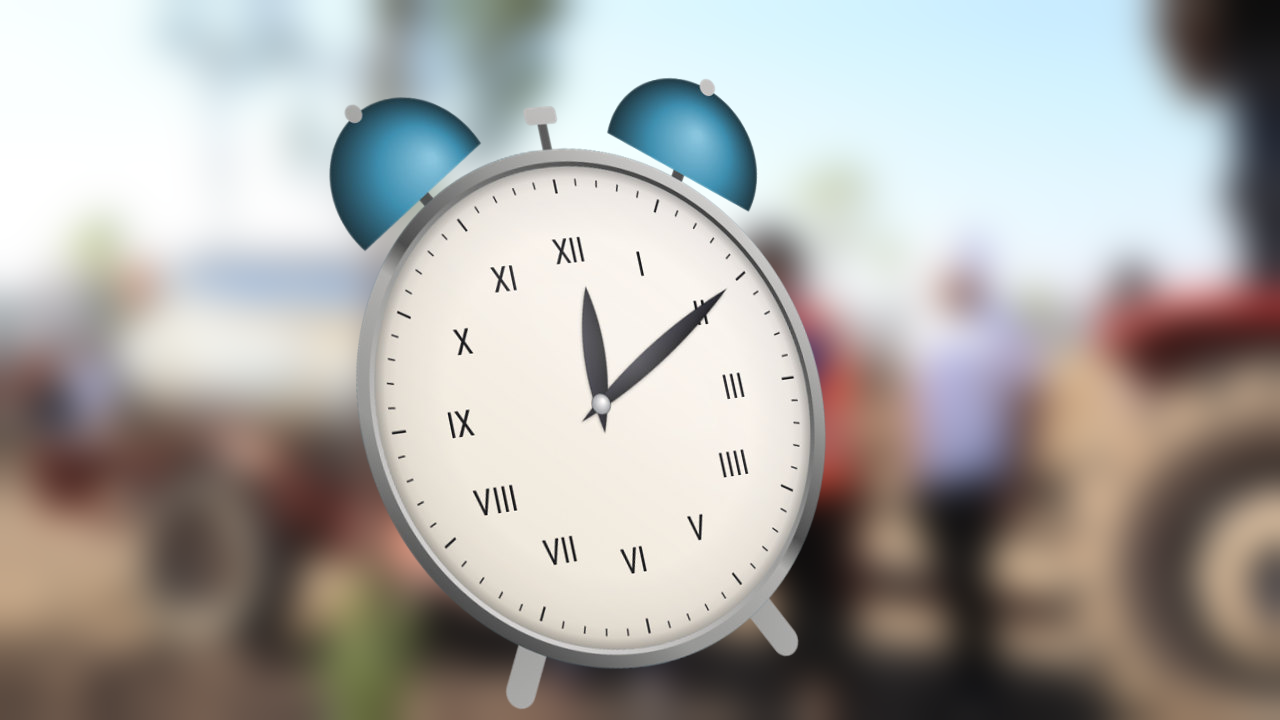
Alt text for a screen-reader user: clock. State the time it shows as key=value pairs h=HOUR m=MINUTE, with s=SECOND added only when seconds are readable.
h=12 m=10
